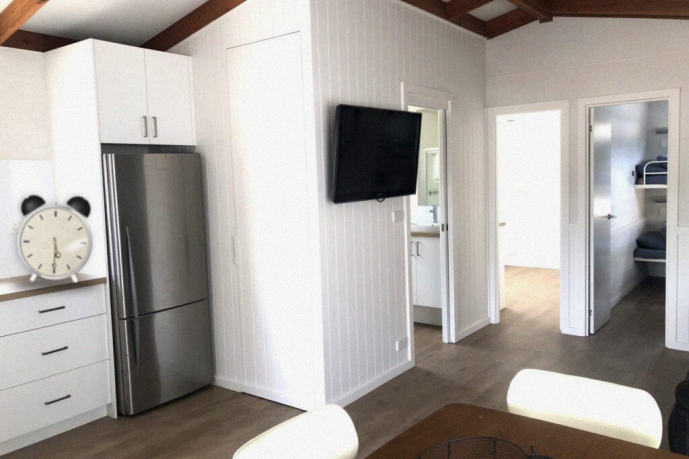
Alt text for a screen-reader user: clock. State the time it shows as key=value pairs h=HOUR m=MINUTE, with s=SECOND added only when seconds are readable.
h=5 m=30
